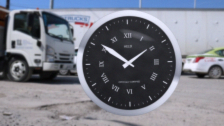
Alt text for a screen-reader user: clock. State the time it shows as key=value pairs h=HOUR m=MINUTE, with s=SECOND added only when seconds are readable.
h=1 m=51
